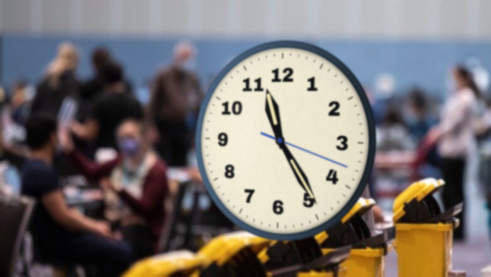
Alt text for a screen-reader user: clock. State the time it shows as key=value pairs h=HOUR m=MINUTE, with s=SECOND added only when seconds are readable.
h=11 m=24 s=18
